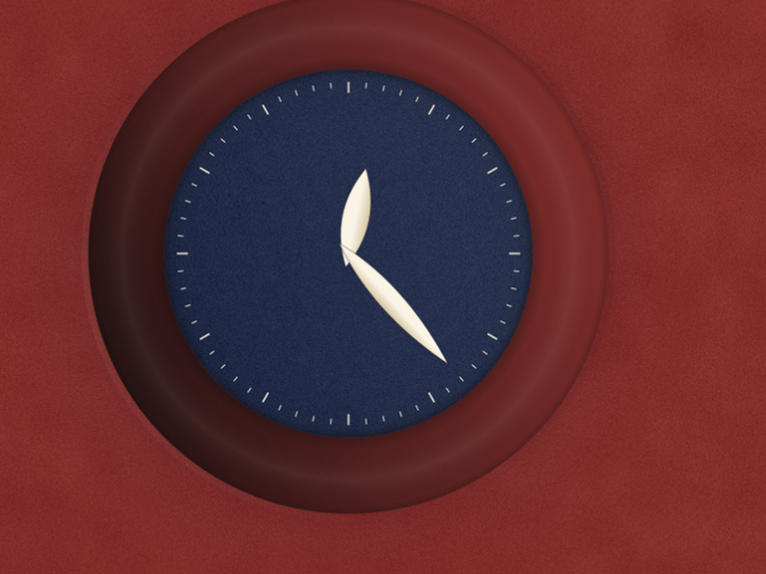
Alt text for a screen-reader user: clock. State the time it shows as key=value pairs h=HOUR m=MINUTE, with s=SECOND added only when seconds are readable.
h=12 m=23
